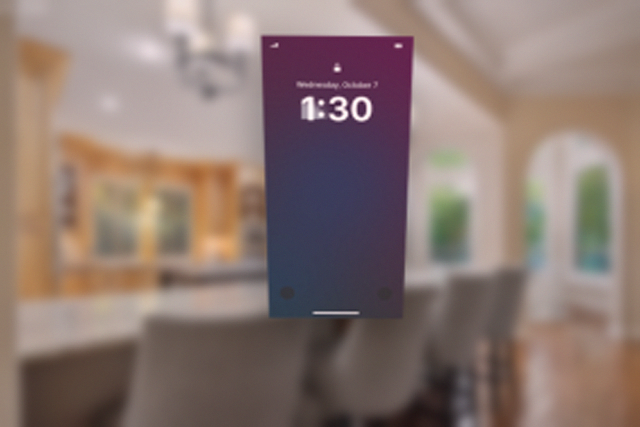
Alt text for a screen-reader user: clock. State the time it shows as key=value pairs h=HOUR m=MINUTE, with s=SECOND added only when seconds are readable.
h=1 m=30
